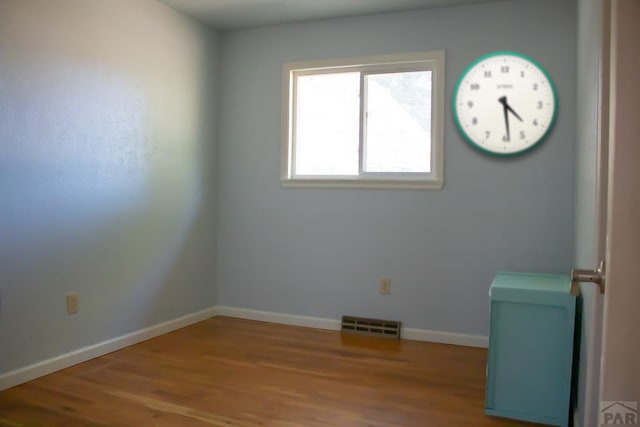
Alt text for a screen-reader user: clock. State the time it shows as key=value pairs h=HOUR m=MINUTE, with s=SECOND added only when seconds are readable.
h=4 m=29
